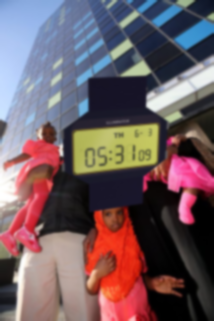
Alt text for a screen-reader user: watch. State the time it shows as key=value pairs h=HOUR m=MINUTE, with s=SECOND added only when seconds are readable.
h=5 m=31
